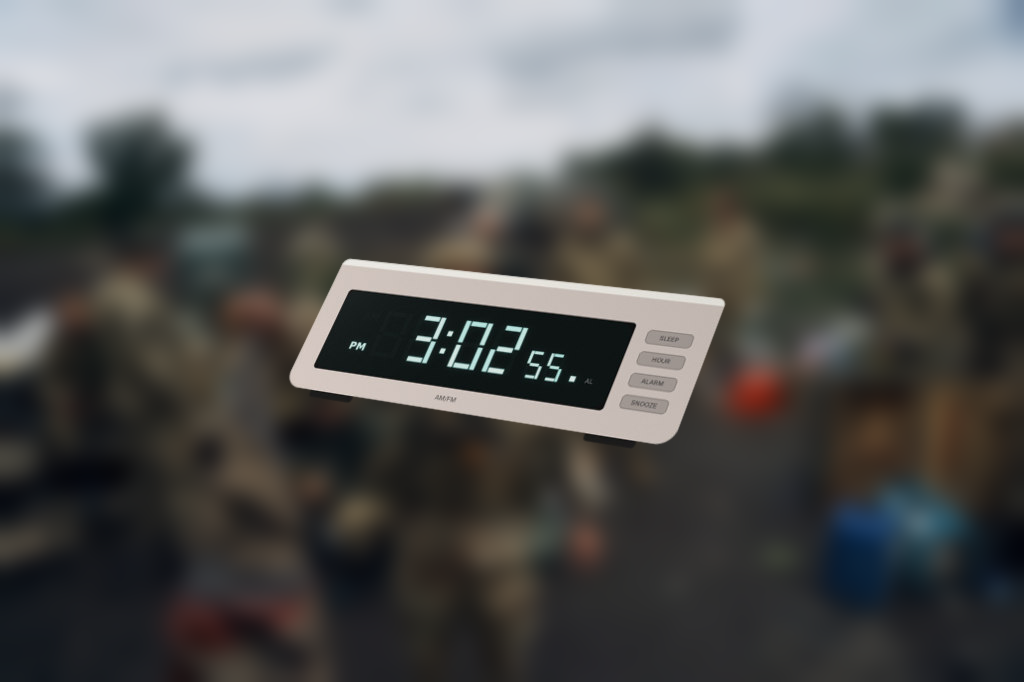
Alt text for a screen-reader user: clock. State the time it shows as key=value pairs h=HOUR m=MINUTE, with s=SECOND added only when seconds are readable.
h=3 m=2 s=55
